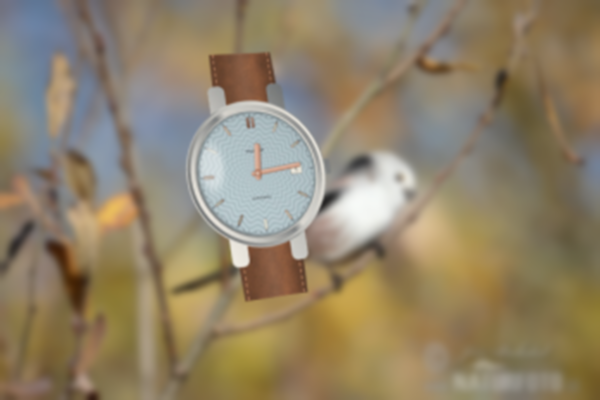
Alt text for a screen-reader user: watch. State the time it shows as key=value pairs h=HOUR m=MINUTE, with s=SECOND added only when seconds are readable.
h=12 m=14
